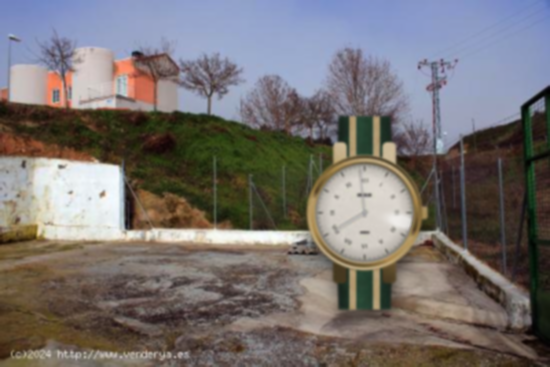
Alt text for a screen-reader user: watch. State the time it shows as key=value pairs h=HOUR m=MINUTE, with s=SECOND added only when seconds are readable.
h=7 m=59
